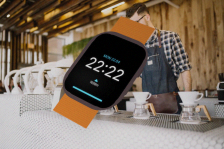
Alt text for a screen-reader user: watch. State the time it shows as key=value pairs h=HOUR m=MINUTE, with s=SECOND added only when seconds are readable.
h=22 m=22
